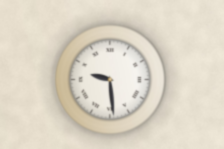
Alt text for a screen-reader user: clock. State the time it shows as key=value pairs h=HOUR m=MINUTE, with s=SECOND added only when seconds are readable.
h=9 m=29
